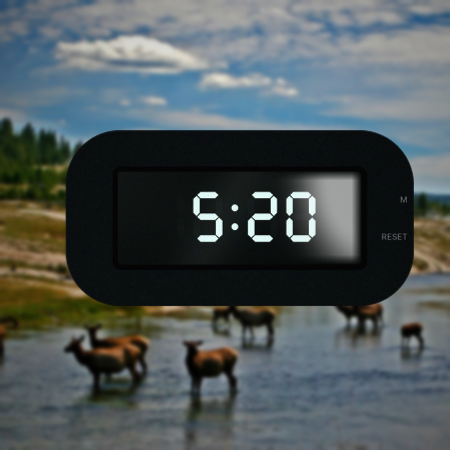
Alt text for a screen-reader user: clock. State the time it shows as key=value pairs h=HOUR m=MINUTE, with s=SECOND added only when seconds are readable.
h=5 m=20
